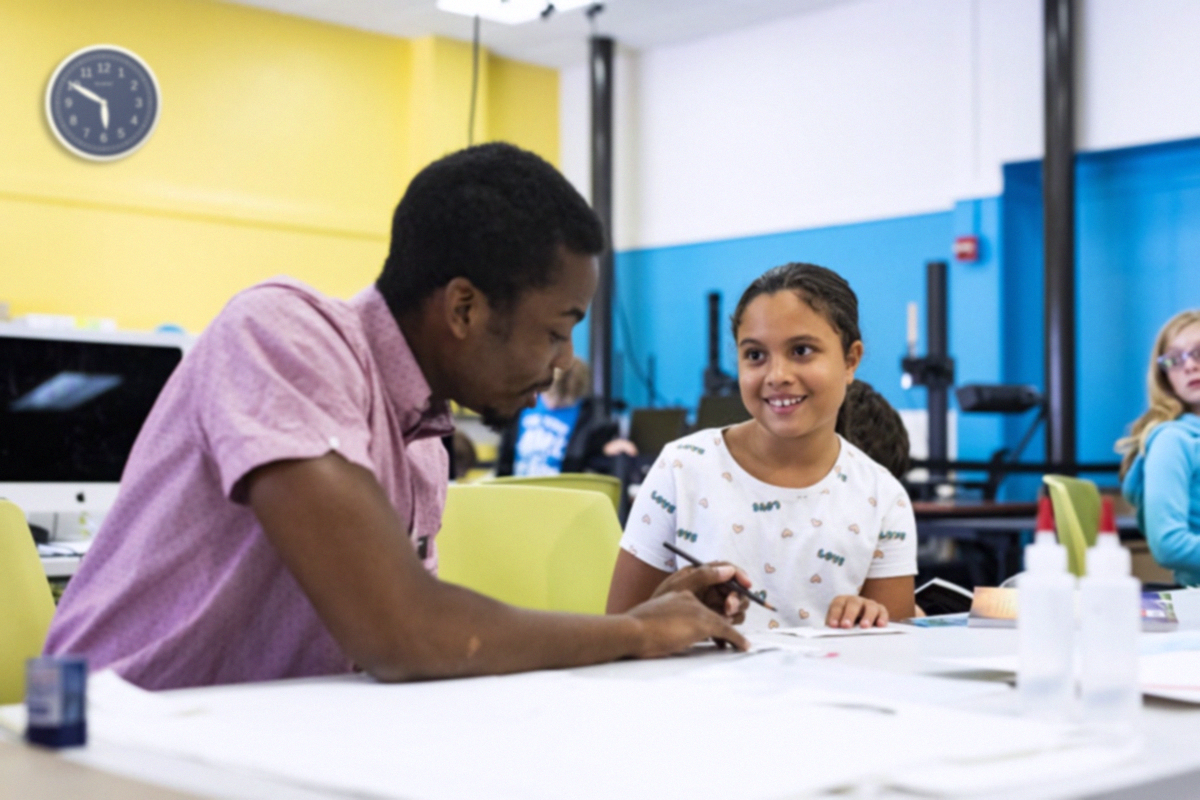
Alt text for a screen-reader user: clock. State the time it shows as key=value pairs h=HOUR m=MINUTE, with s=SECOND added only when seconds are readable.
h=5 m=50
